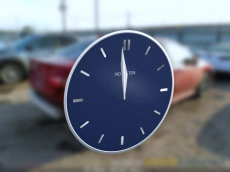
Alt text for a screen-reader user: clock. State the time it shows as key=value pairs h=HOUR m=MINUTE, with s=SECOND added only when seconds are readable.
h=11 m=59
